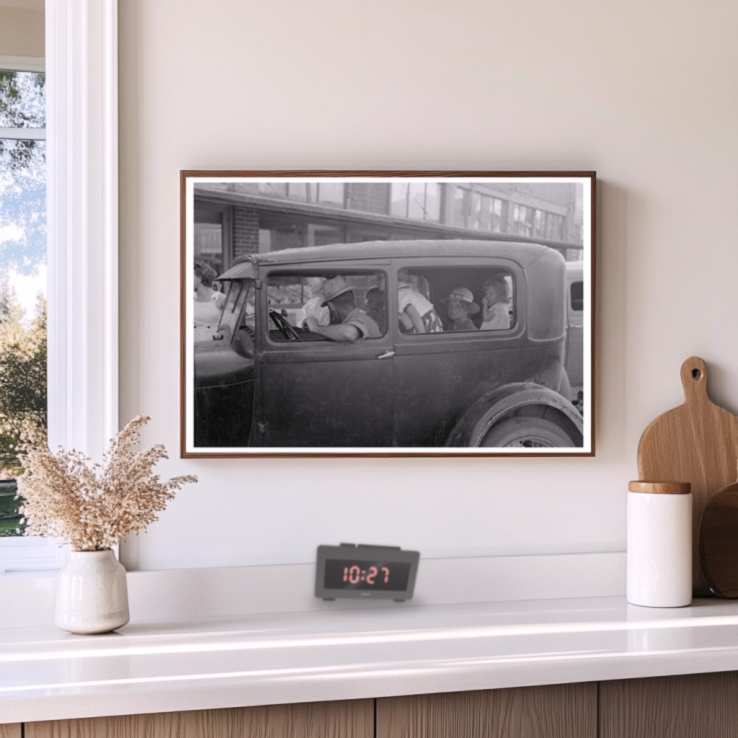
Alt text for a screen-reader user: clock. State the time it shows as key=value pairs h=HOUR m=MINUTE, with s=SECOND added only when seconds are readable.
h=10 m=27
